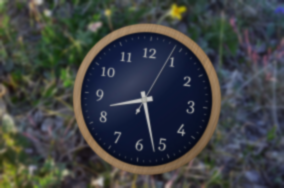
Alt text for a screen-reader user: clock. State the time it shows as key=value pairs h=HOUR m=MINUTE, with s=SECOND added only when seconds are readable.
h=8 m=27 s=4
